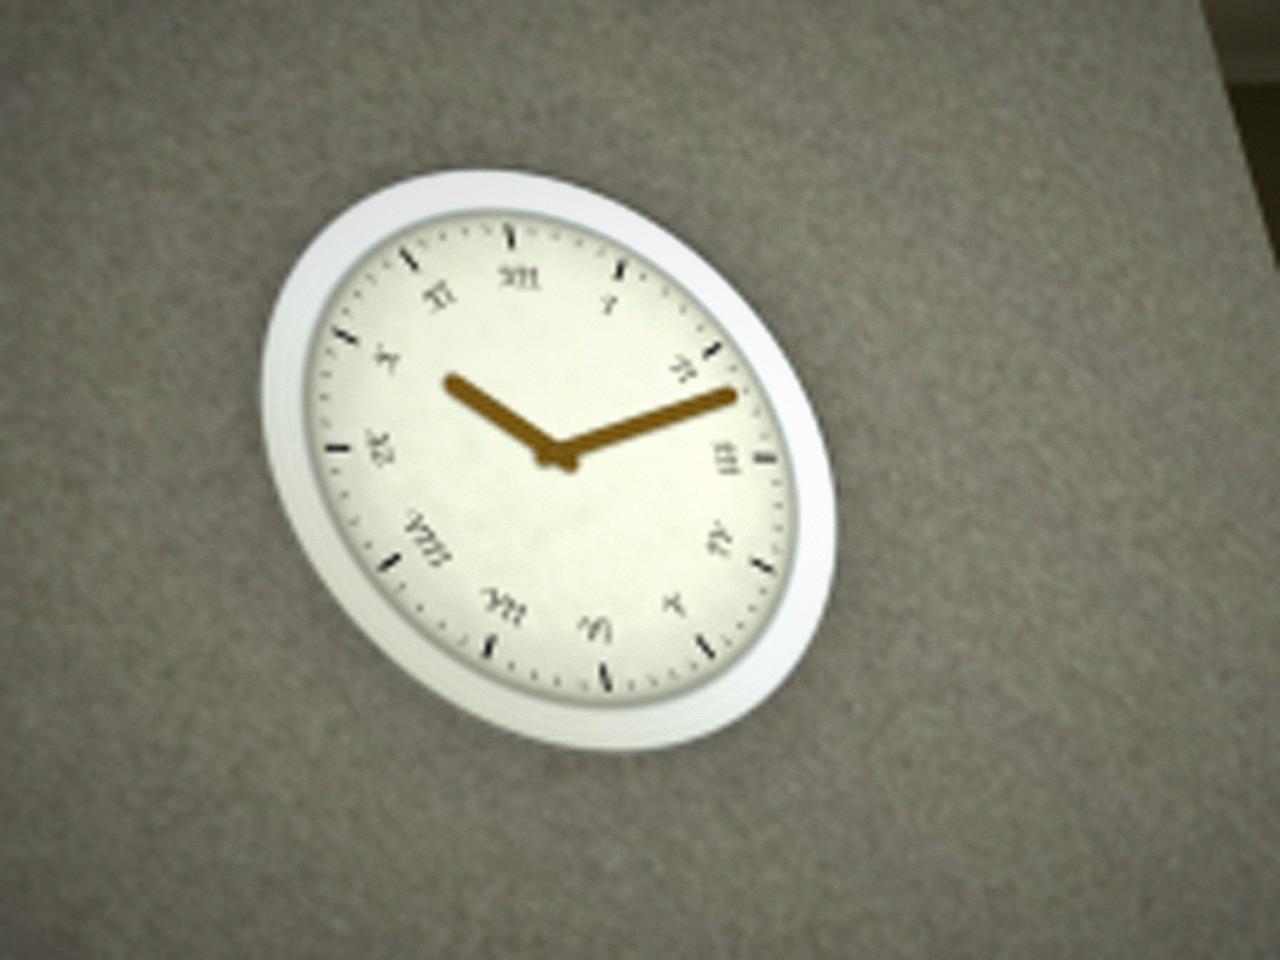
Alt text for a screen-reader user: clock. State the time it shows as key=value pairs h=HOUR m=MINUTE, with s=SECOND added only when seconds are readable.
h=10 m=12
